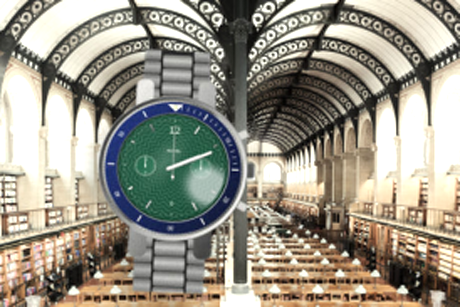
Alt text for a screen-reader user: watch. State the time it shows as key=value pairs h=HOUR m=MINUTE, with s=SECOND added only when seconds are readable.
h=2 m=11
